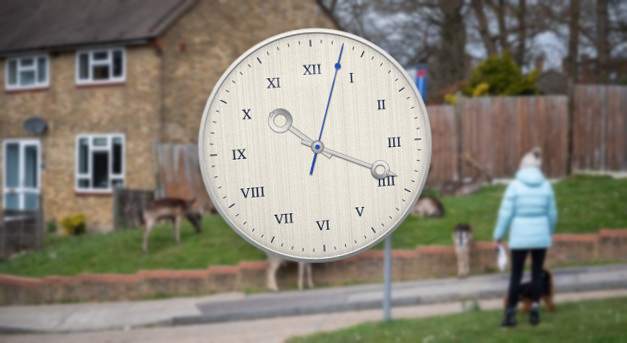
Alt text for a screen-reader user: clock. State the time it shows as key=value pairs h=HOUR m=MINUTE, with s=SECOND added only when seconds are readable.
h=10 m=19 s=3
